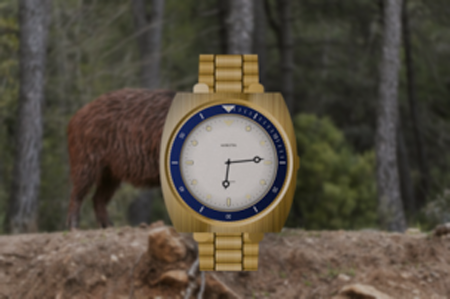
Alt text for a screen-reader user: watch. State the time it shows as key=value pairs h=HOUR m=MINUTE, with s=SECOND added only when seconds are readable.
h=6 m=14
